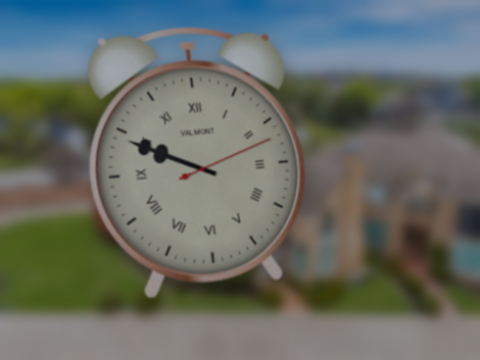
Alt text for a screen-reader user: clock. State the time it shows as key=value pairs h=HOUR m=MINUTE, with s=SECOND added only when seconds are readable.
h=9 m=49 s=12
